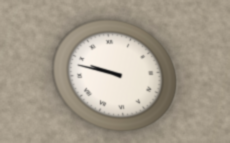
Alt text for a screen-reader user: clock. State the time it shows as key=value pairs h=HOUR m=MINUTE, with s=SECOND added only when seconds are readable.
h=9 m=48
